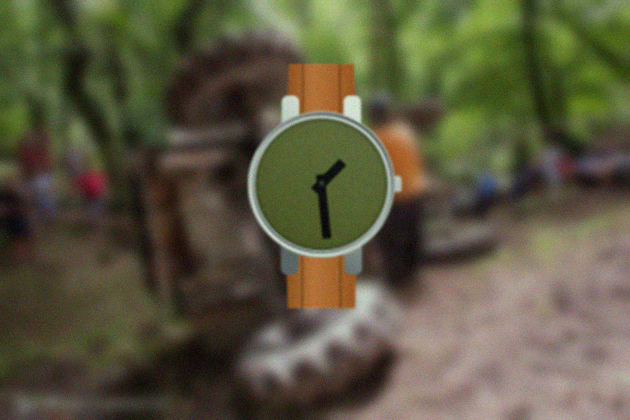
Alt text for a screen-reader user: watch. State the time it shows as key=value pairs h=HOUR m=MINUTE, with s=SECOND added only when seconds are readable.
h=1 m=29
